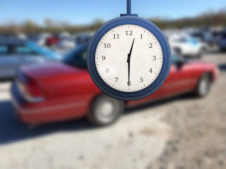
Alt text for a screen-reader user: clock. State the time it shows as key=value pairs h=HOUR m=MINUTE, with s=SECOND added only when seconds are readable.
h=12 m=30
